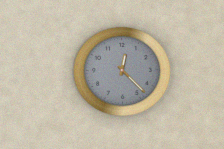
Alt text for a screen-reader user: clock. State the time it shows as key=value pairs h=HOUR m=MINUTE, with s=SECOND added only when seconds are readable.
h=12 m=23
